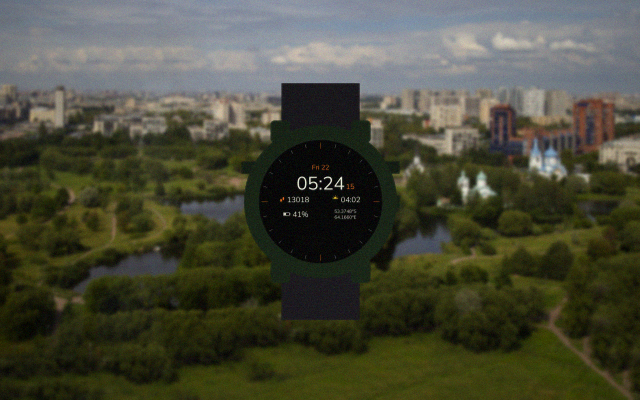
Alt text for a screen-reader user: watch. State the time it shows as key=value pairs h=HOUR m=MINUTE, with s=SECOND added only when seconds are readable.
h=5 m=24 s=15
